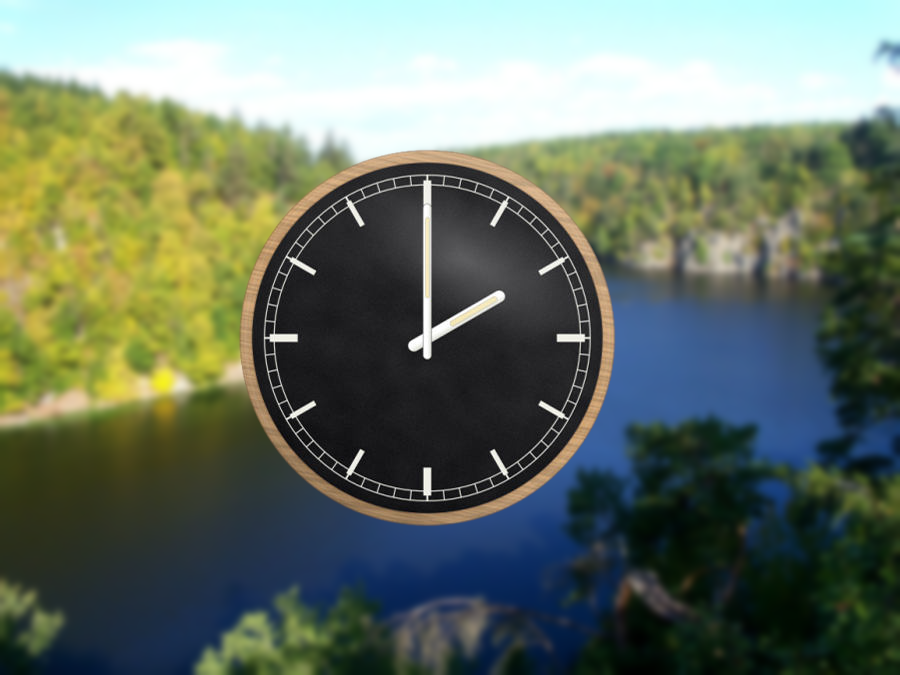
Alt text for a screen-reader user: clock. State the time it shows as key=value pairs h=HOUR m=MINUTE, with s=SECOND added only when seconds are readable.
h=2 m=0
